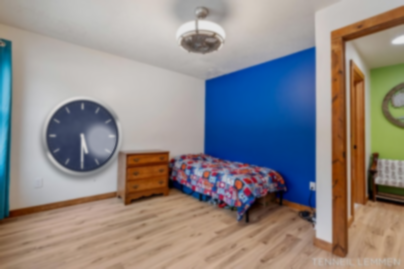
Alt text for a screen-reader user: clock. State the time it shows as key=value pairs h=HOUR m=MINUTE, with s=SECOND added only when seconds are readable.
h=5 m=30
